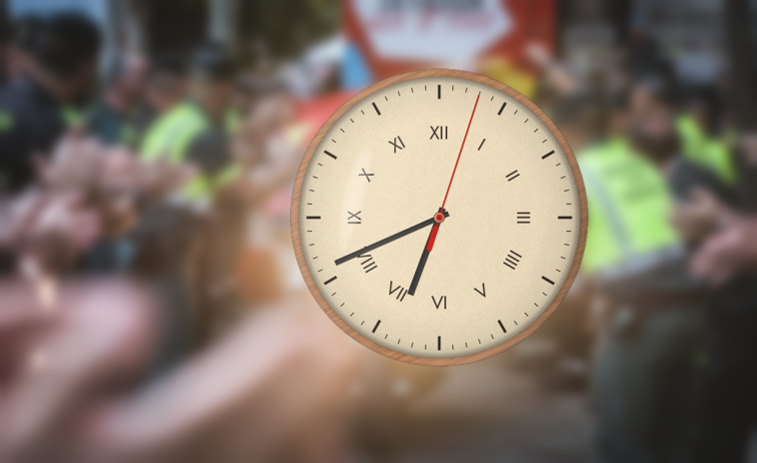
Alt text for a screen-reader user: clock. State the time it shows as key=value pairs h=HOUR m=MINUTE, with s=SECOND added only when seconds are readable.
h=6 m=41 s=3
